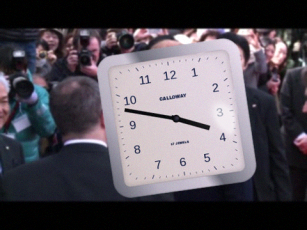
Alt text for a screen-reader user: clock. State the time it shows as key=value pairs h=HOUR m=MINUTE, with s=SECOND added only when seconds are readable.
h=3 m=48
